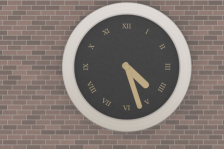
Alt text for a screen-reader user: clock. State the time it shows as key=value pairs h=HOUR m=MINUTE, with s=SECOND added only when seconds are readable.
h=4 m=27
